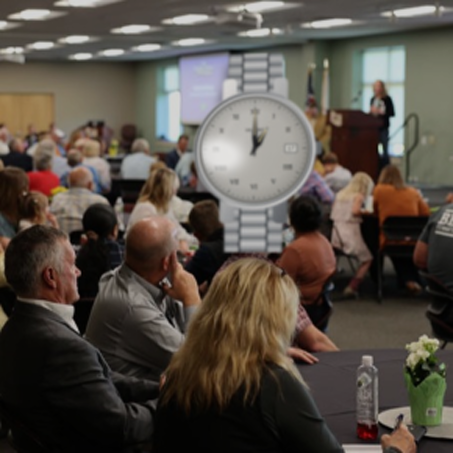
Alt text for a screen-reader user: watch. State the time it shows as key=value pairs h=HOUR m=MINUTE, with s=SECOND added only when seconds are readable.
h=1 m=0
